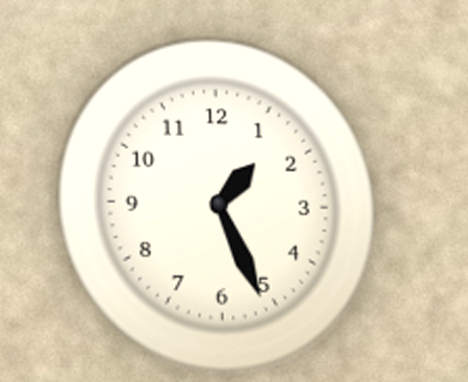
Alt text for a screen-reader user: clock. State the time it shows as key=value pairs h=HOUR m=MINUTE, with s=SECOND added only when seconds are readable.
h=1 m=26
